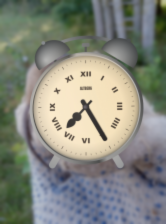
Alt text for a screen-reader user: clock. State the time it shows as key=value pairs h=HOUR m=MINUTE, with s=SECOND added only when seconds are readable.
h=7 m=25
